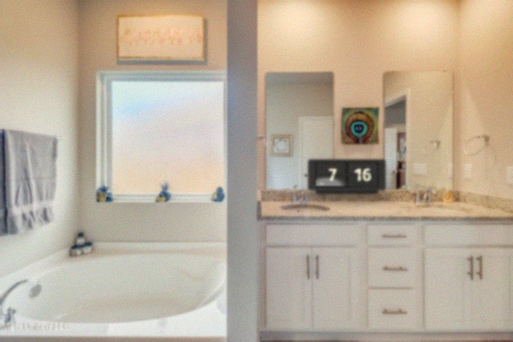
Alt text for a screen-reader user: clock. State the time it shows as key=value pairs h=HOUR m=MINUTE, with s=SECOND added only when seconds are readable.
h=7 m=16
